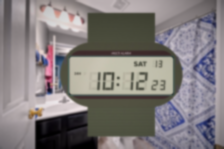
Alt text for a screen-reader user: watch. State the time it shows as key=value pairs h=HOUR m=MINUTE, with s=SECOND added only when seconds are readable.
h=10 m=12
